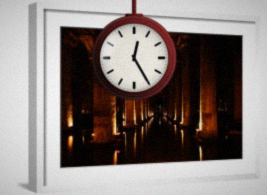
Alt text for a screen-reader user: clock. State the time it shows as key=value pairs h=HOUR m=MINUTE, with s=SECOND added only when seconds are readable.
h=12 m=25
